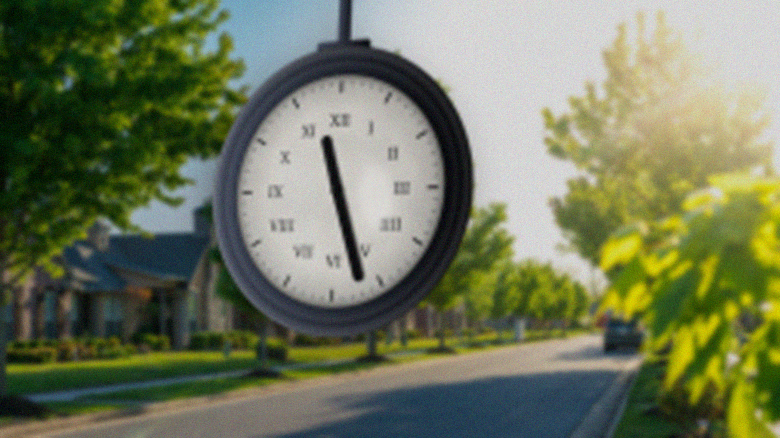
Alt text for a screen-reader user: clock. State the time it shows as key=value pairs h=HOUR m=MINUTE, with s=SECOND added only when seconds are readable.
h=11 m=27
